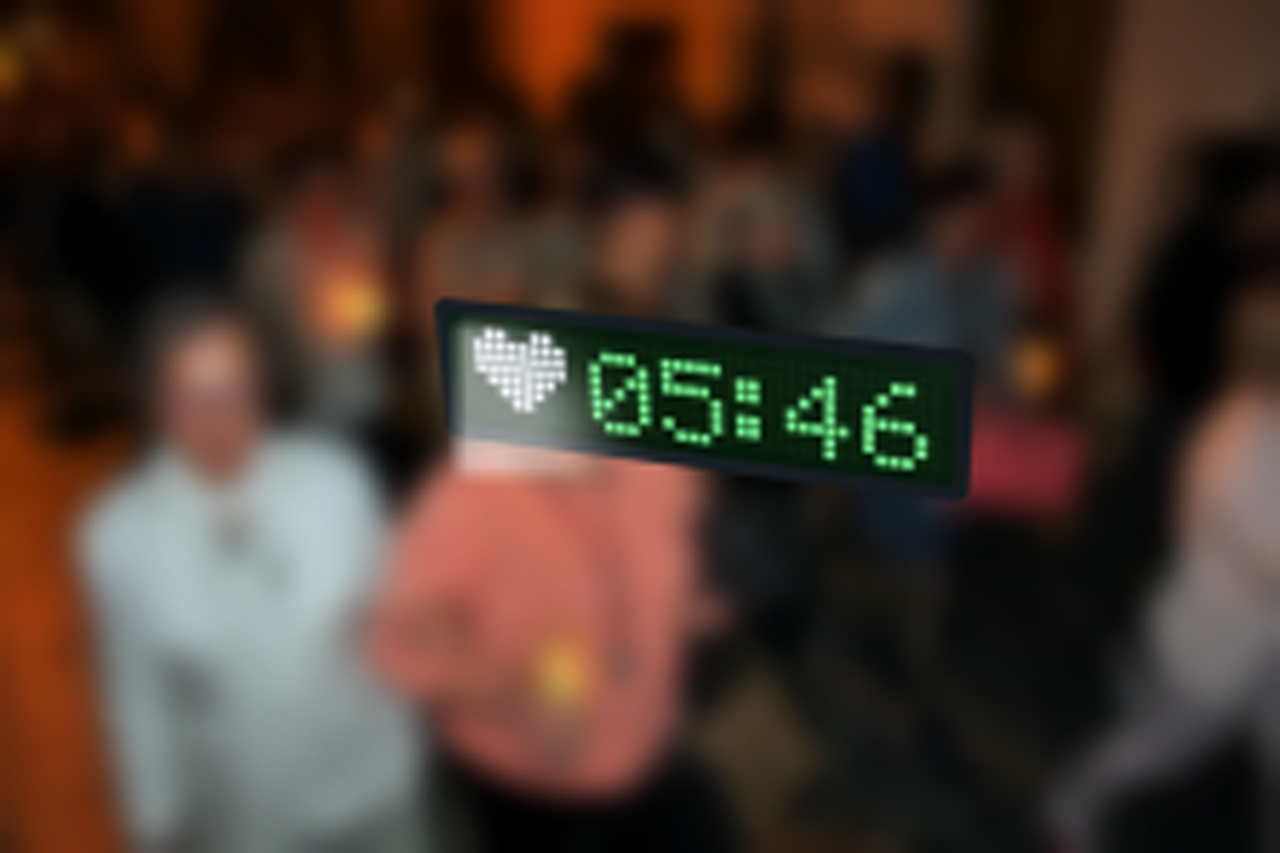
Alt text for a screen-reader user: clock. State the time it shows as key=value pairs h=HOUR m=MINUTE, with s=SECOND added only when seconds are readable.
h=5 m=46
